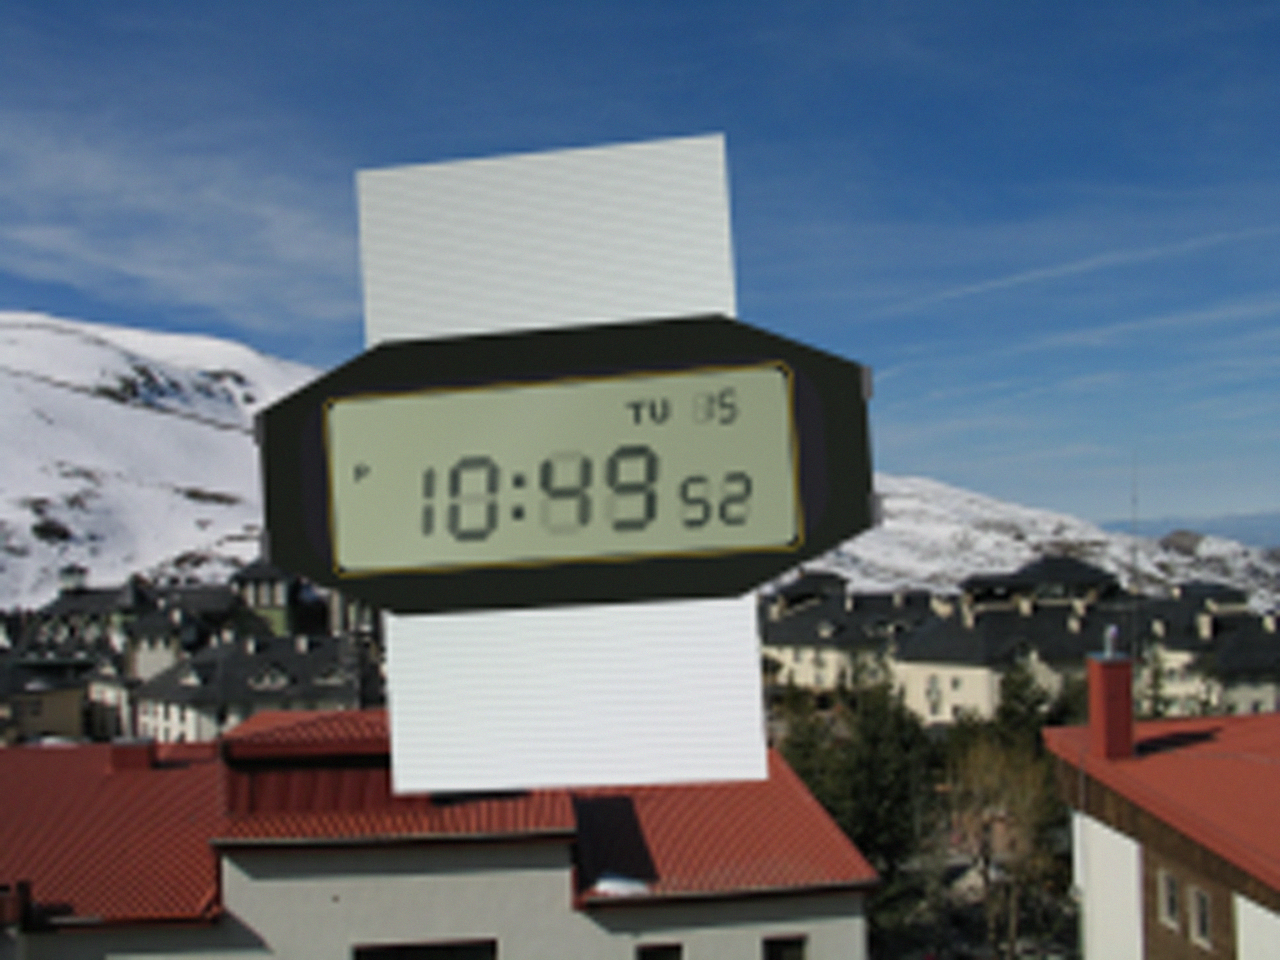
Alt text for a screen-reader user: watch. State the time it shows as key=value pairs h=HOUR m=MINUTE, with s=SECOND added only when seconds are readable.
h=10 m=49 s=52
